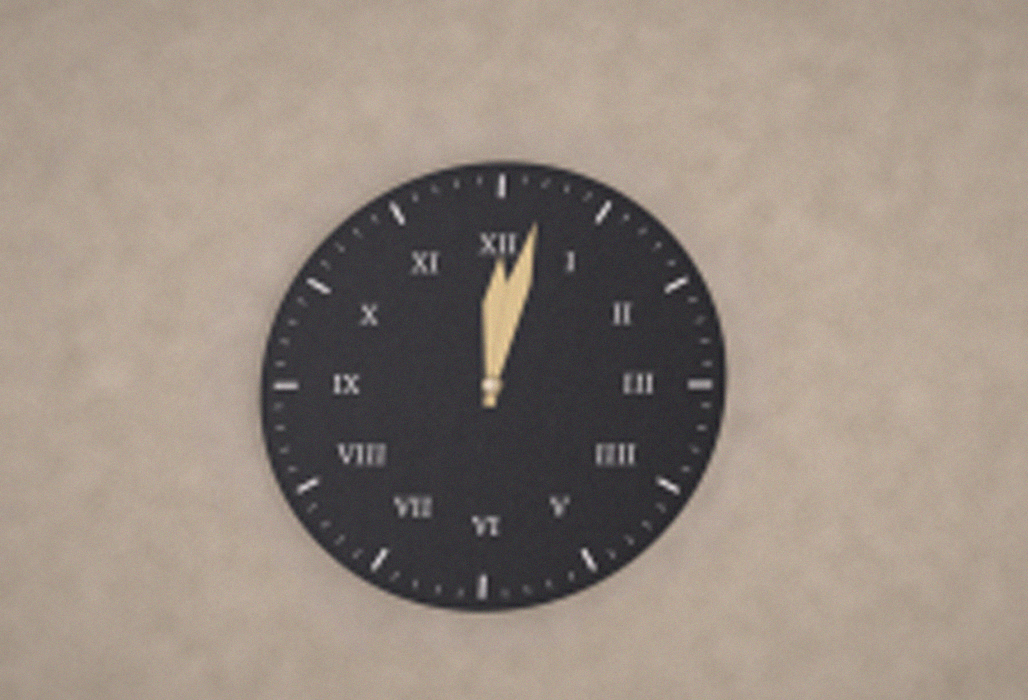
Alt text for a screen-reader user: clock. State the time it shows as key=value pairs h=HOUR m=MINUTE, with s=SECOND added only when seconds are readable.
h=12 m=2
